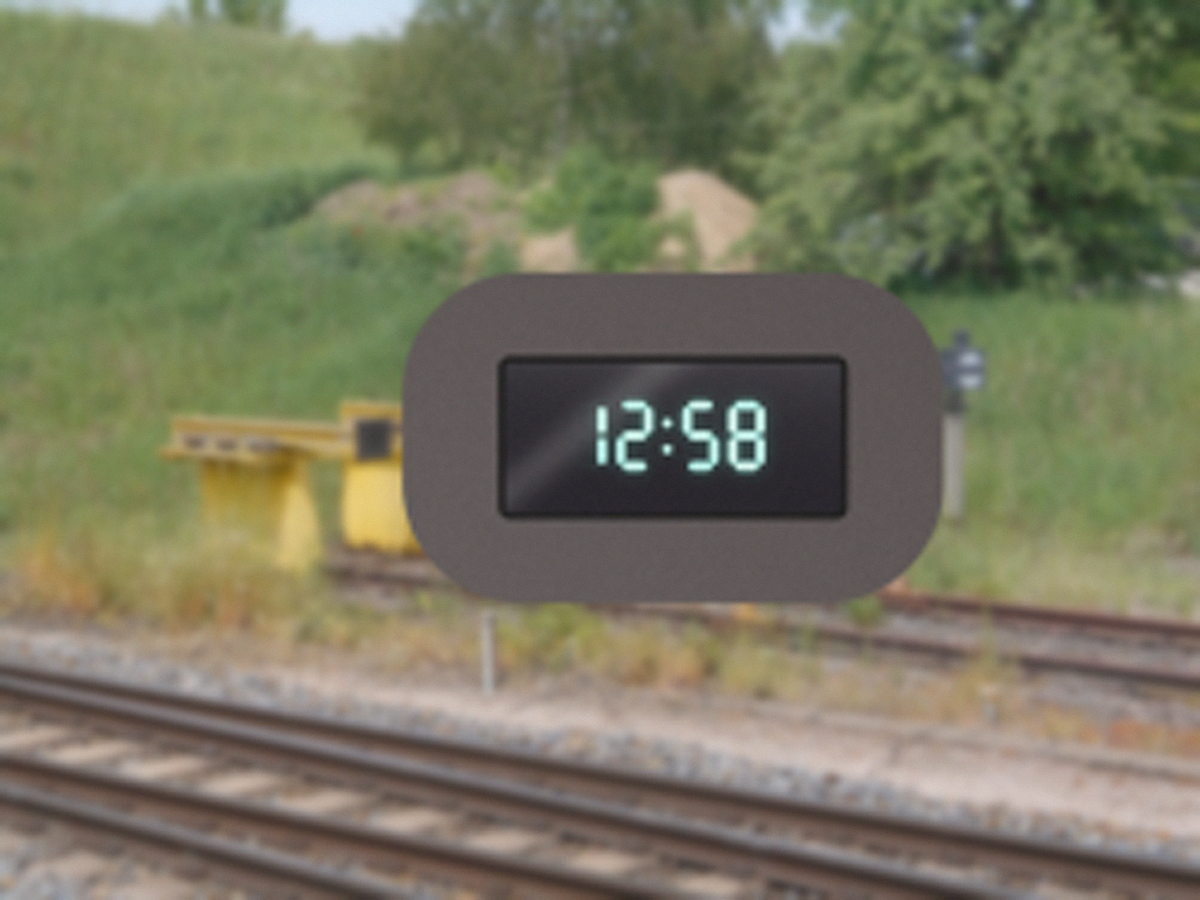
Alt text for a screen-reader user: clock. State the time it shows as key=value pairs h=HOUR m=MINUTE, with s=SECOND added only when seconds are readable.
h=12 m=58
